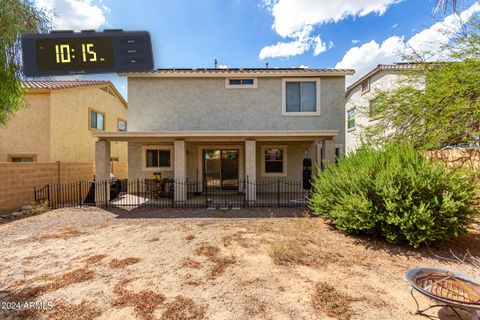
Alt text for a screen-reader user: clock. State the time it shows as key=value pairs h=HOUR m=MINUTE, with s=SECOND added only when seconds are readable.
h=10 m=15
